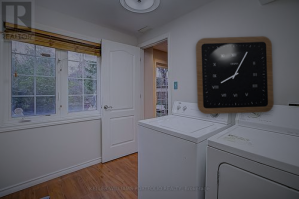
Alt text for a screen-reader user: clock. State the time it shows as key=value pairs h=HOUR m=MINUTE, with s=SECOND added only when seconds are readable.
h=8 m=5
